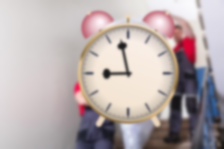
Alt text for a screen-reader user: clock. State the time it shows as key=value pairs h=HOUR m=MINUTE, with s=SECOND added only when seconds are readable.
h=8 m=58
